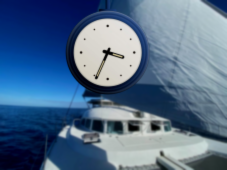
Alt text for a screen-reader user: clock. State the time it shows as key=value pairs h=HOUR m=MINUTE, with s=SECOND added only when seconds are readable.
h=3 m=34
